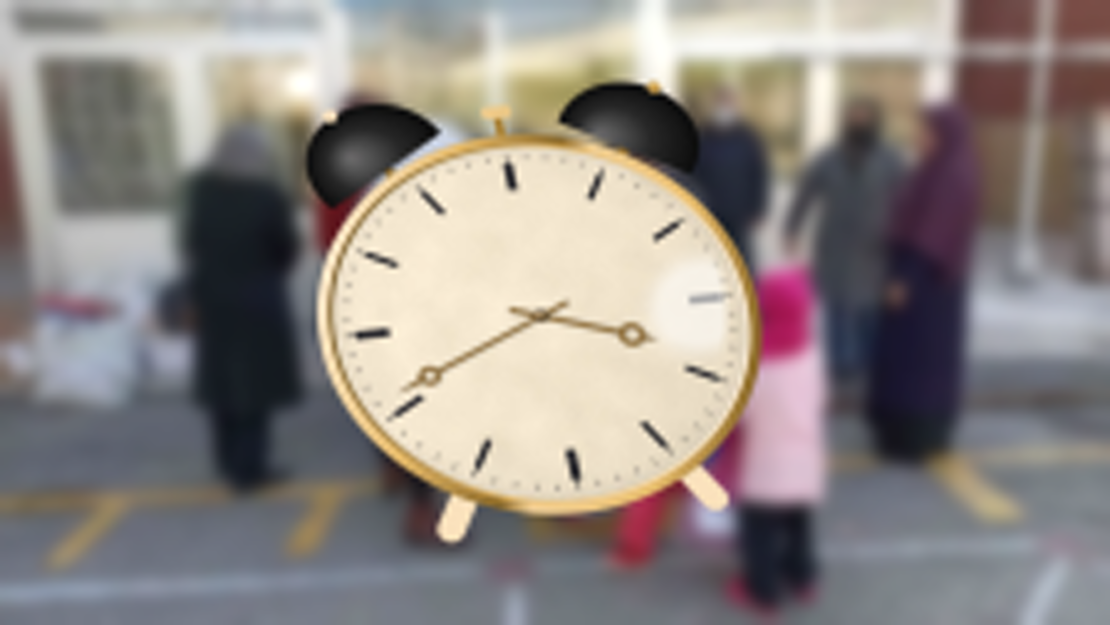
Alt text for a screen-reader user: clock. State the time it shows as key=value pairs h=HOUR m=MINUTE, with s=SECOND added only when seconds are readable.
h=3 m=41
